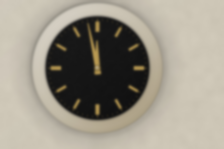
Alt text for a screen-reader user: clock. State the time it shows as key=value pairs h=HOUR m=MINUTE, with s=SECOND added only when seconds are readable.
h=11 m=58
